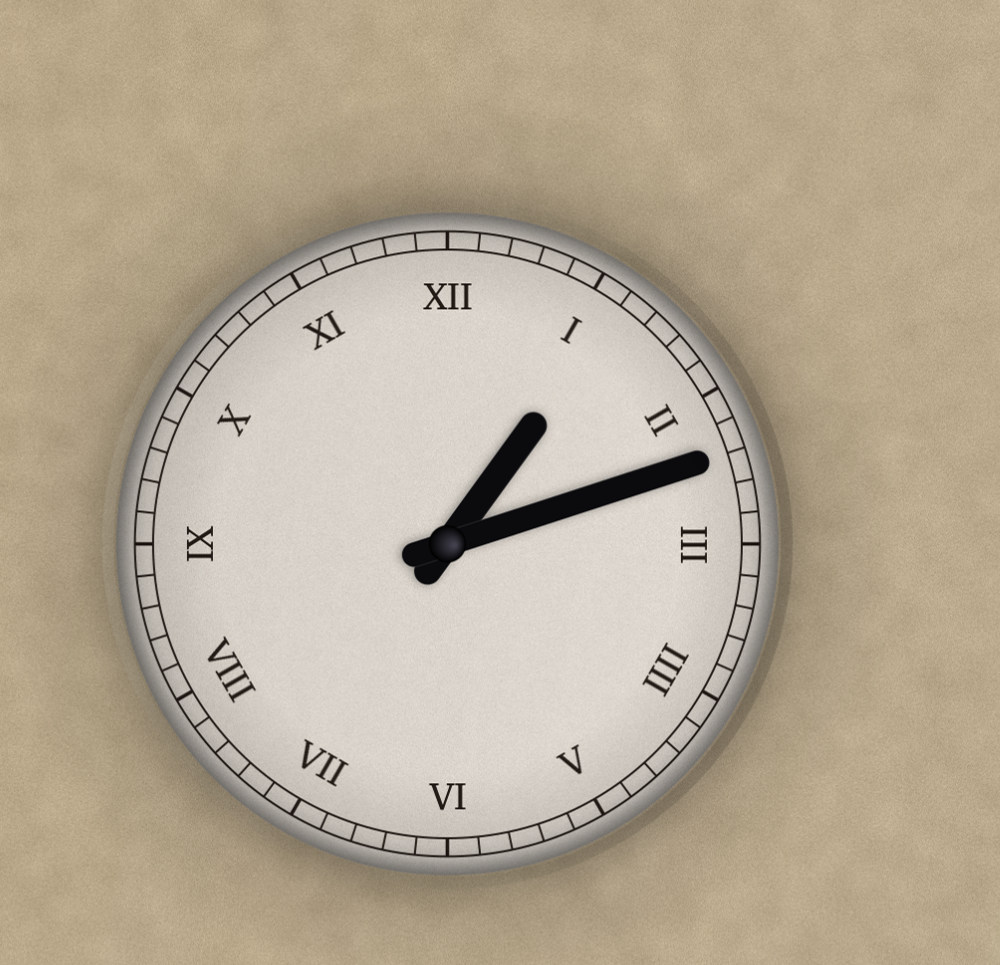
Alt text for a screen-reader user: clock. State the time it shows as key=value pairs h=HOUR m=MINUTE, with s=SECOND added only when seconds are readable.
h=1 m=12
